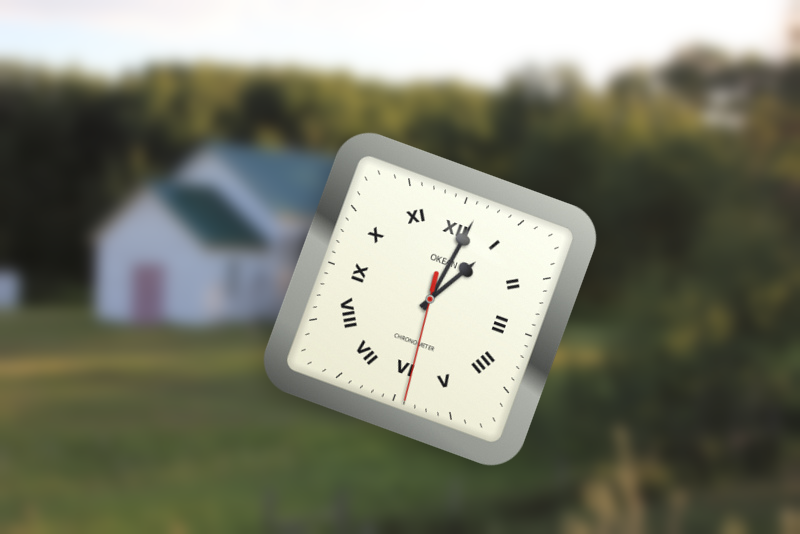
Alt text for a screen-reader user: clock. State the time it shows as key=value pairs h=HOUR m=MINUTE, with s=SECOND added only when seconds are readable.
h=1 m=1 s=29
